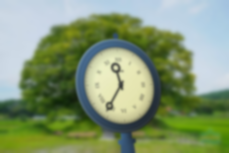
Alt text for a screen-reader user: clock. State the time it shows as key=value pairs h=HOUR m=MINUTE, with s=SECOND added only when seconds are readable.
h=11 m=36
